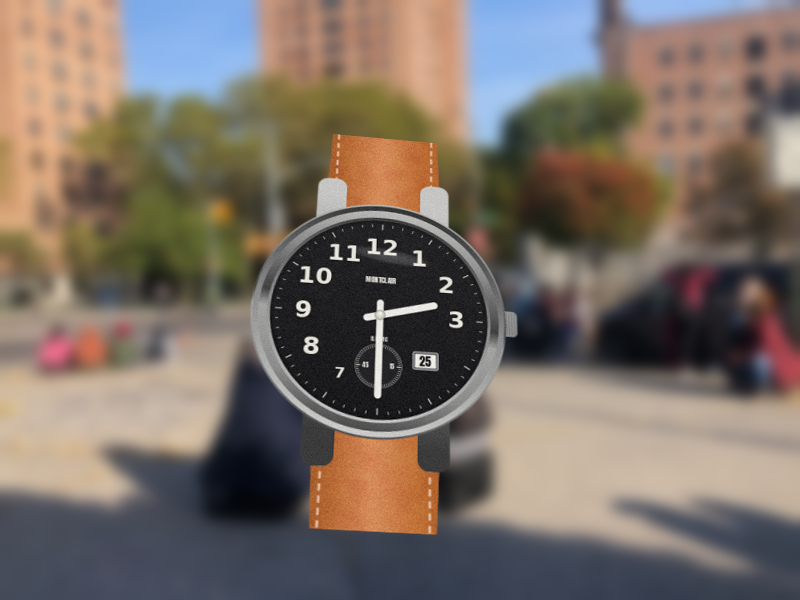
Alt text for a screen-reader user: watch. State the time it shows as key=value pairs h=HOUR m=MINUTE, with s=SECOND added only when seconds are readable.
h=2 m=30
